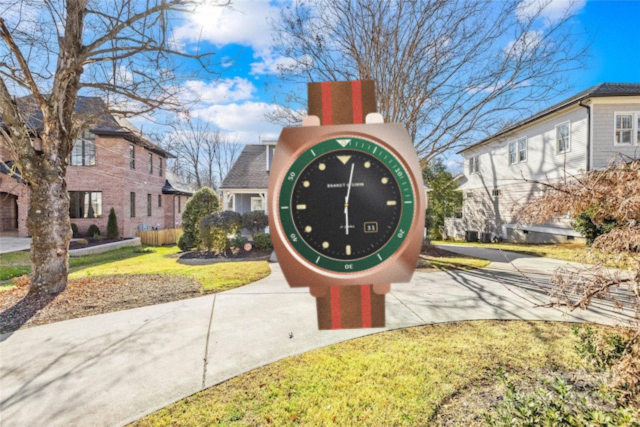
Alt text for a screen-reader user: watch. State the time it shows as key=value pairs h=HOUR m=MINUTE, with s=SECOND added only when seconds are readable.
h=6 m=2
